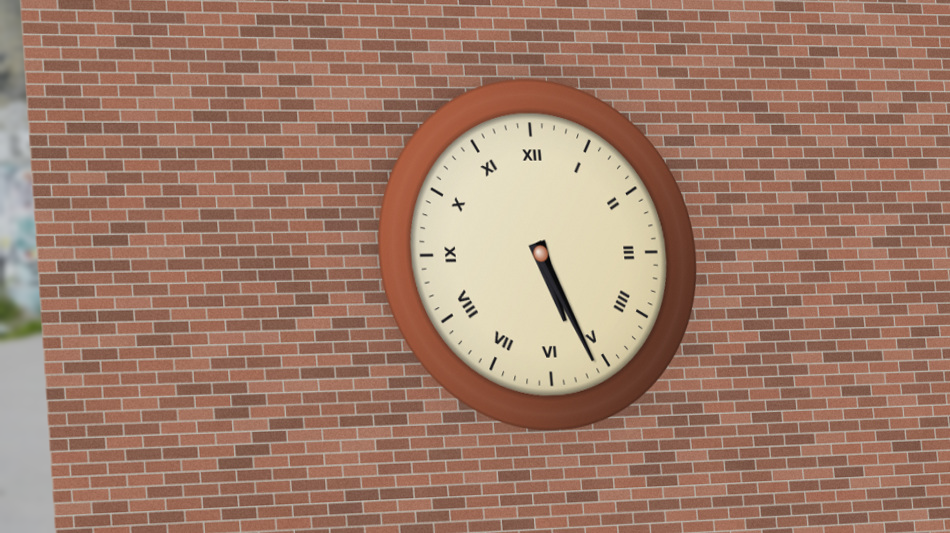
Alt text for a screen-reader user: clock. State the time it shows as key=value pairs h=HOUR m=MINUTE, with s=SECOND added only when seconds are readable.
h=5 m=26
